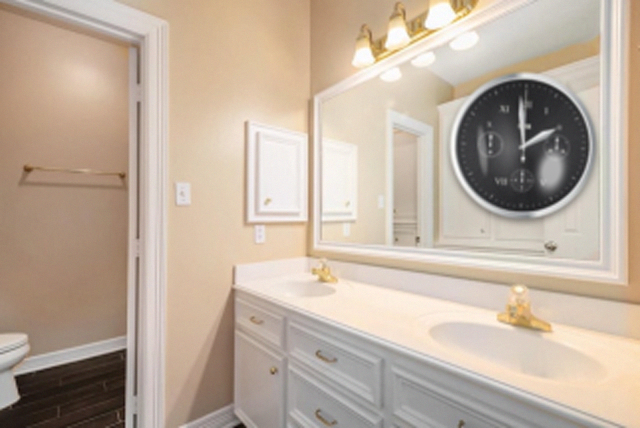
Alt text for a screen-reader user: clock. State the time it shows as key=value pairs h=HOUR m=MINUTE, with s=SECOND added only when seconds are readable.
h=1 m=59
